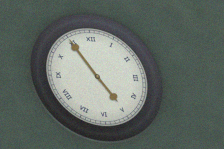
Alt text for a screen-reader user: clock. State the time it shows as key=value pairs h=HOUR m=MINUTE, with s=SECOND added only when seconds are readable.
h=4 m=55
